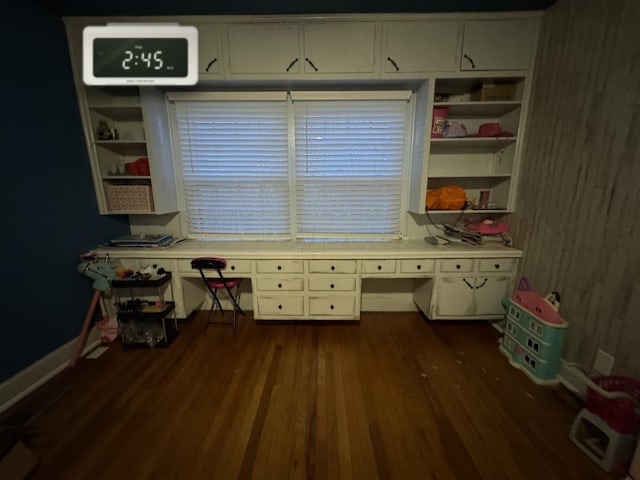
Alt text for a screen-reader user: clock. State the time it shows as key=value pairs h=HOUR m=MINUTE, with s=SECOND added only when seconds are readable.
h=2 m=45
